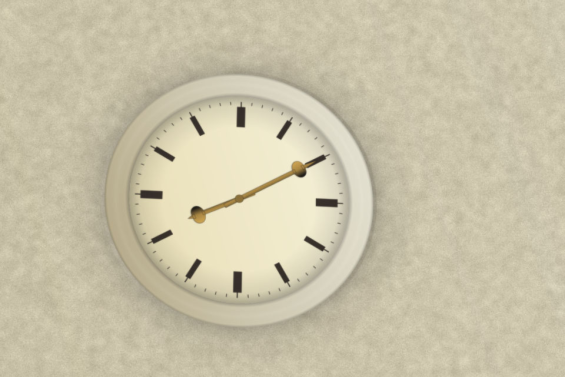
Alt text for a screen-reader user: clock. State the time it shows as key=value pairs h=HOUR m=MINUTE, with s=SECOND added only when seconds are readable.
h=8 m=10
